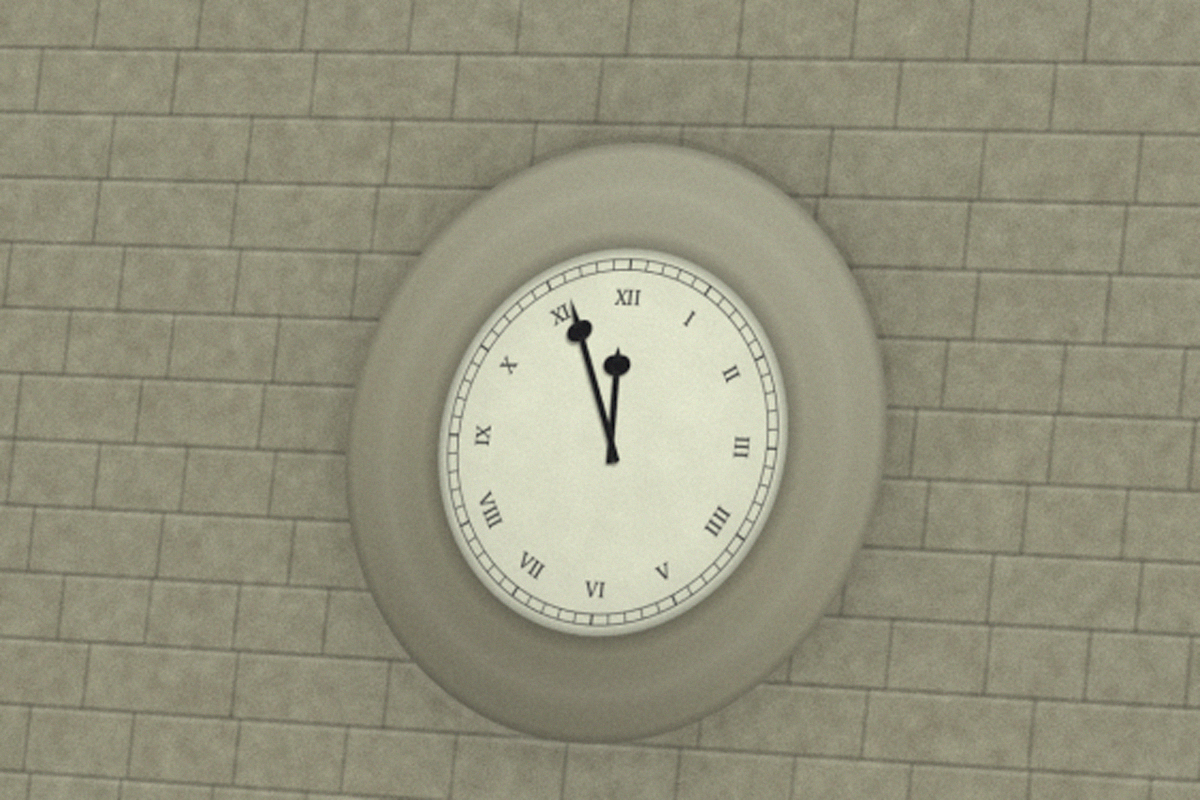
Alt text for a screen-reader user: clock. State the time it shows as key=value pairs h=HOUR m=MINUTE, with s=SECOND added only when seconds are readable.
h=11 m=56
